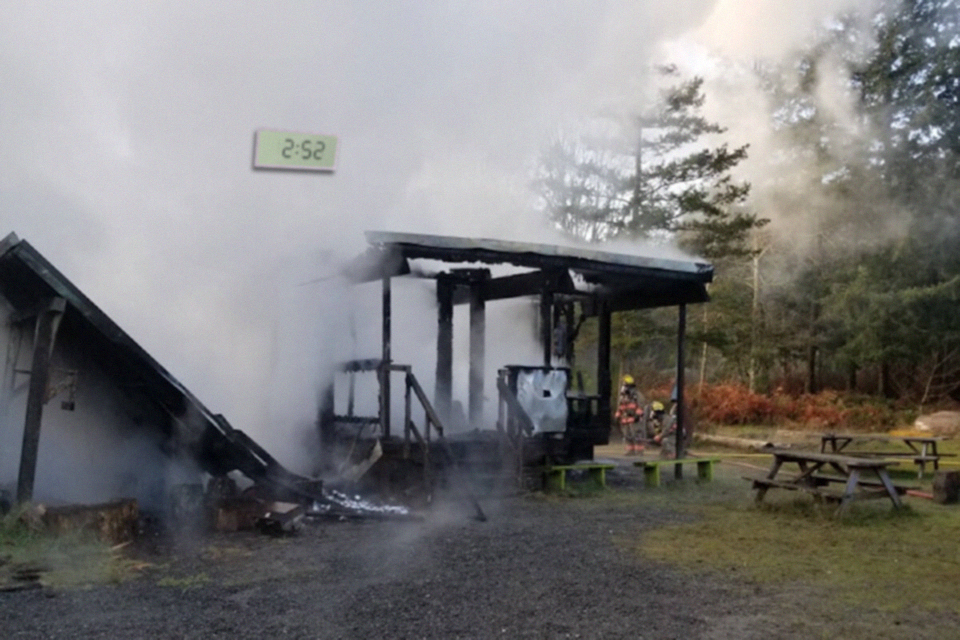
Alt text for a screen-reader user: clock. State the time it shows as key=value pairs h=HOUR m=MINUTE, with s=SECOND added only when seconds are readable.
h=2 m=52
